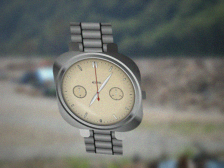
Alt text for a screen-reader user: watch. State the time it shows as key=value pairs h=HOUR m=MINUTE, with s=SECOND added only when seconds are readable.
h=7 m=6
